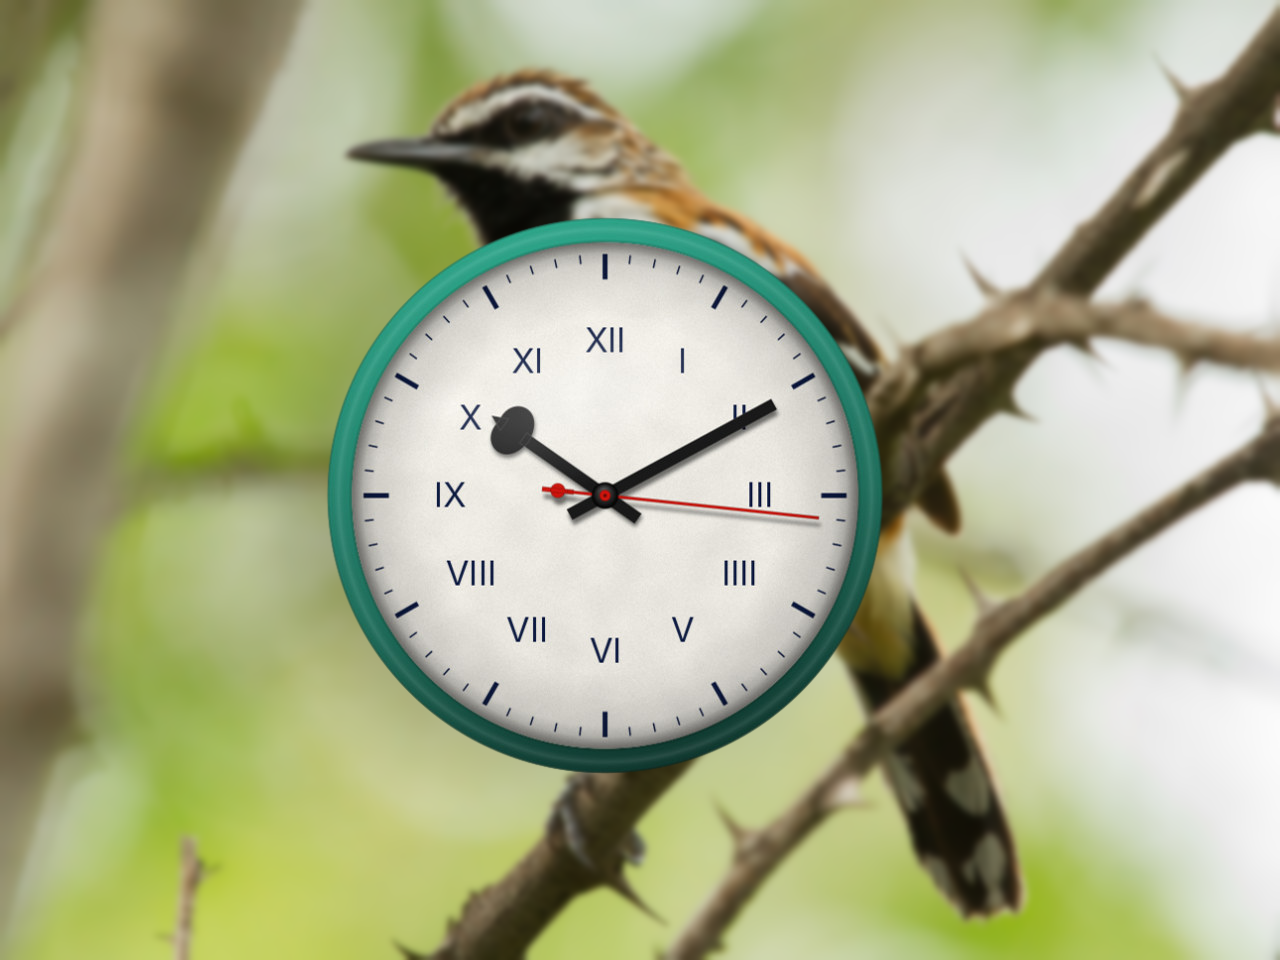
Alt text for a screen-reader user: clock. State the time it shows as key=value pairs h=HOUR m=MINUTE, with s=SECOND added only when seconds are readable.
h=10 m=10 s=16
